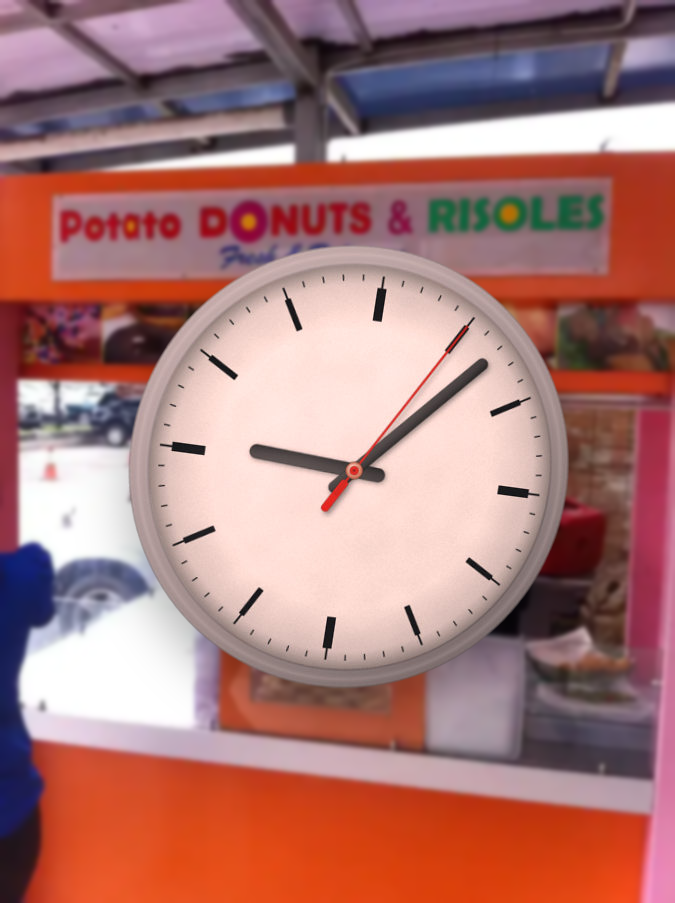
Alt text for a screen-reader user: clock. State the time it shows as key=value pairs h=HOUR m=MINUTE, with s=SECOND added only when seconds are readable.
h=9 m=7 s=5
